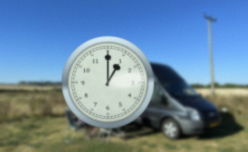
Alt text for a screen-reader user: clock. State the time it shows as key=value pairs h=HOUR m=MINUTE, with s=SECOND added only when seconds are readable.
h=1 m=0
